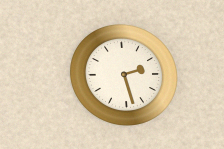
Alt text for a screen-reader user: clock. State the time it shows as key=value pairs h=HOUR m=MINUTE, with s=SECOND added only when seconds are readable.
h=2 m=28
